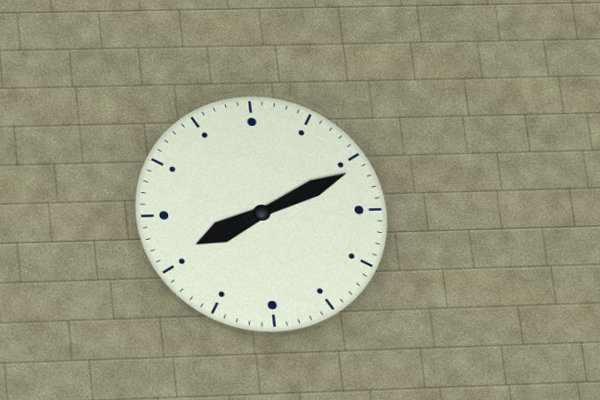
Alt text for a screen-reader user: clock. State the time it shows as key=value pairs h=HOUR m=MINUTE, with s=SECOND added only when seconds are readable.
h=8 m=11
